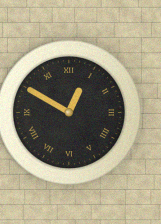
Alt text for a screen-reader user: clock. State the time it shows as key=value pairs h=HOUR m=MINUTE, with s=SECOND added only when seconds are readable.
h=12 m=50
